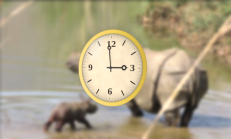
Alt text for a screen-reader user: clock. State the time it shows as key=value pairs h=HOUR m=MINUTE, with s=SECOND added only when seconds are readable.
h=2 m=59
